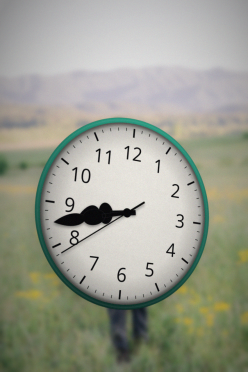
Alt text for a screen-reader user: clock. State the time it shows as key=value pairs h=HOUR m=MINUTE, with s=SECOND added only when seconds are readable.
h=8 m=42 s=39
